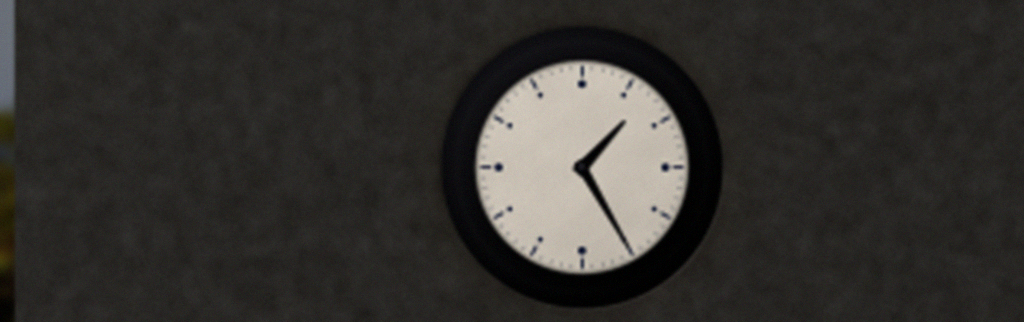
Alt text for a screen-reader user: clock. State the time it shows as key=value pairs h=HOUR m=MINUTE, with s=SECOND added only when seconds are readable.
h=1 m=25
